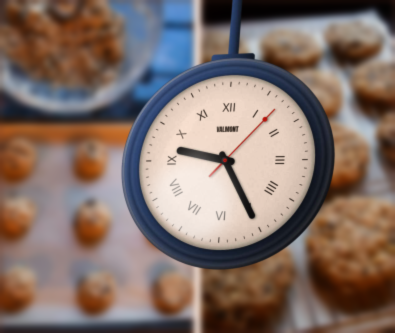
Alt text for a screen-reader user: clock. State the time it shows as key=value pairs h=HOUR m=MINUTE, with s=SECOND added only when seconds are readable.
h=9 m=25 s=7
